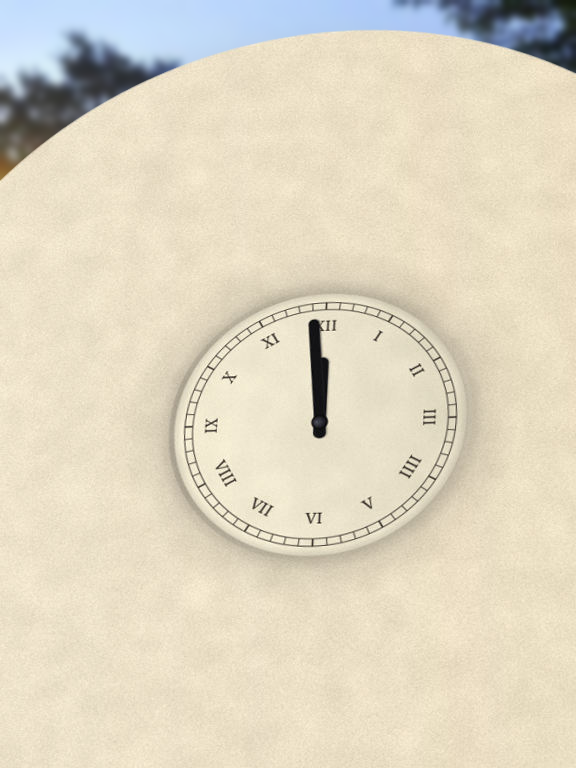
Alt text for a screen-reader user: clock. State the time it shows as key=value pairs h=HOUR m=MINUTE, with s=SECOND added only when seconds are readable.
h=11 m=59
